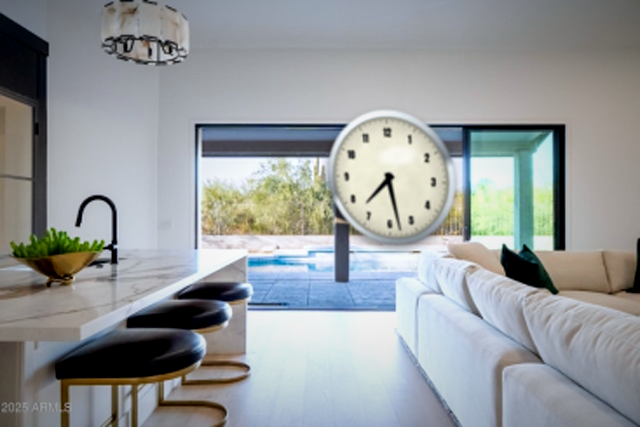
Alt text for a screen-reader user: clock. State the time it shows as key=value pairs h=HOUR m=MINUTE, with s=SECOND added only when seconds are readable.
h=7 m=28
